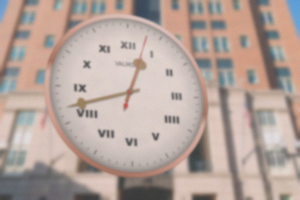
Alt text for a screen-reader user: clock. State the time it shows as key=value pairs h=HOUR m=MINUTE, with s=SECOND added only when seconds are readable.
h=12 m=42 s=3
